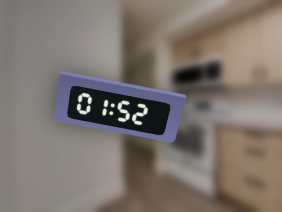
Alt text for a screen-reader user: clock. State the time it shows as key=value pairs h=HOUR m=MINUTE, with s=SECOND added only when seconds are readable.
h=1 m=52
